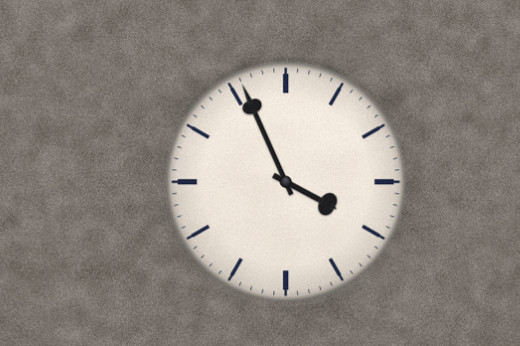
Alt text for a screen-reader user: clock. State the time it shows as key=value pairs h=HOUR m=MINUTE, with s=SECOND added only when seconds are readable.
h=3 m=56
